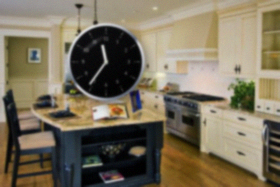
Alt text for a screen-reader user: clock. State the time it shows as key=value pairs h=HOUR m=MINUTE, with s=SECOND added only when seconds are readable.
h=11 m=36
